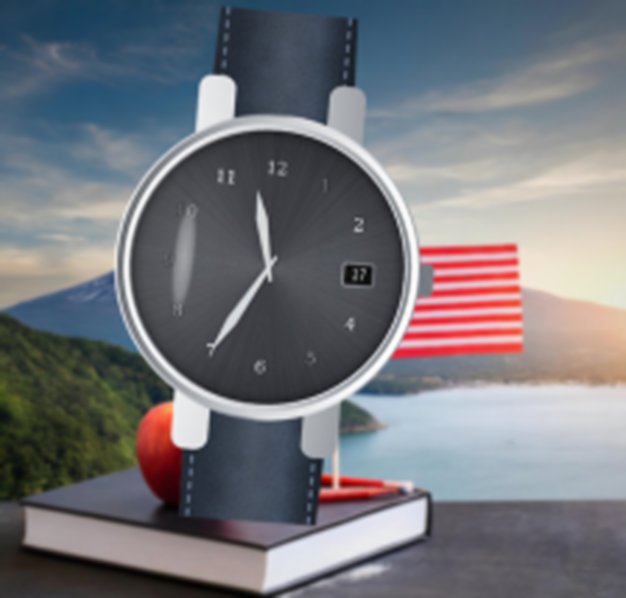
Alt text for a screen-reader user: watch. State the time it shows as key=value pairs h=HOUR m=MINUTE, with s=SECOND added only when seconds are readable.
h=11 m=35
